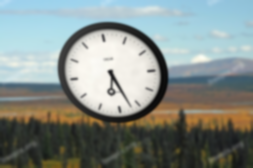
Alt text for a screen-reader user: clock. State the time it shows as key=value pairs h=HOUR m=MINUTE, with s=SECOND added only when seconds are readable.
h=6 m=27
